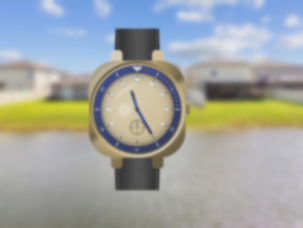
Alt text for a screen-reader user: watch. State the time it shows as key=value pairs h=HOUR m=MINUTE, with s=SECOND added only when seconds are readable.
h=11 m=25
